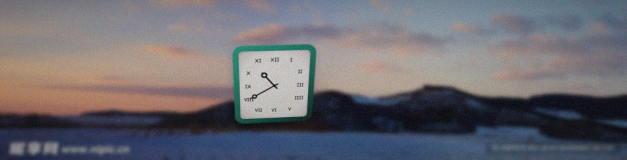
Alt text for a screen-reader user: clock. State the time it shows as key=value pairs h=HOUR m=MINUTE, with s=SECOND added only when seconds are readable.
h=10 m=40
